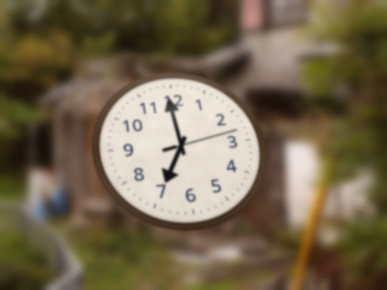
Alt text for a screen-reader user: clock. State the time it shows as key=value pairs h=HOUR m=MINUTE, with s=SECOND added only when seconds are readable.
h=6 m=59 s=13
